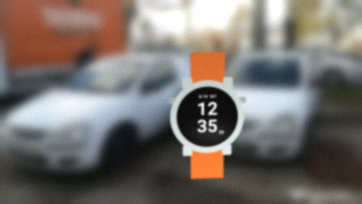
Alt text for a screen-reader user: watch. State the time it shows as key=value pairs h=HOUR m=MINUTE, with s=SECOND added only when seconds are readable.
h=12 m=35
